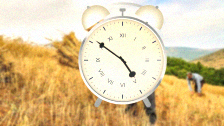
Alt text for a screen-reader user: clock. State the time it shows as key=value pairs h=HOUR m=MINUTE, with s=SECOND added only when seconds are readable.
h=4 m=51
